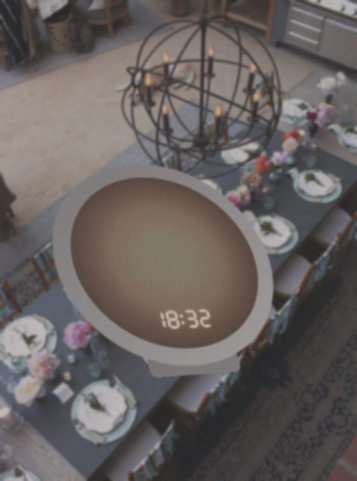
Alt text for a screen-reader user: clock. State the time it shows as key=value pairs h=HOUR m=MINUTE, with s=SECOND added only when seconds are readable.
h=18 m=32
